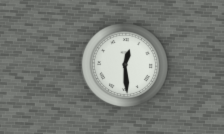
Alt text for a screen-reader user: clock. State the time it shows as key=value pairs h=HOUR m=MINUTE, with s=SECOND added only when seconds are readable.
h=12 m=29
